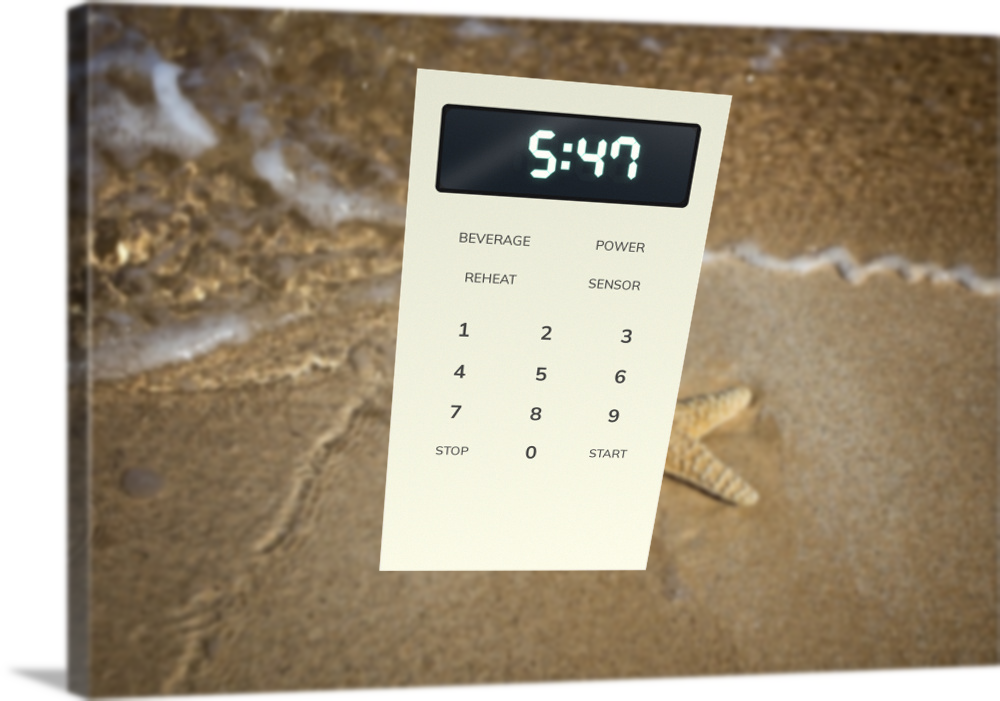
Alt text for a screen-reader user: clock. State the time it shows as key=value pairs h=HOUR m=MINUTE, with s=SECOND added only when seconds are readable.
h=5 m=47
